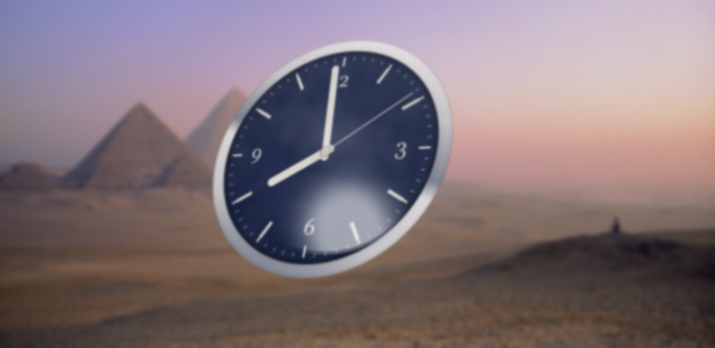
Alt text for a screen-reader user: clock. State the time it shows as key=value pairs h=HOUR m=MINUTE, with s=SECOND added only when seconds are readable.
h=7 m=59 s=9
